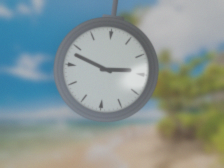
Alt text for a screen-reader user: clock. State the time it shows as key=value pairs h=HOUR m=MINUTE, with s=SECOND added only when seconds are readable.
h=2 m=48
